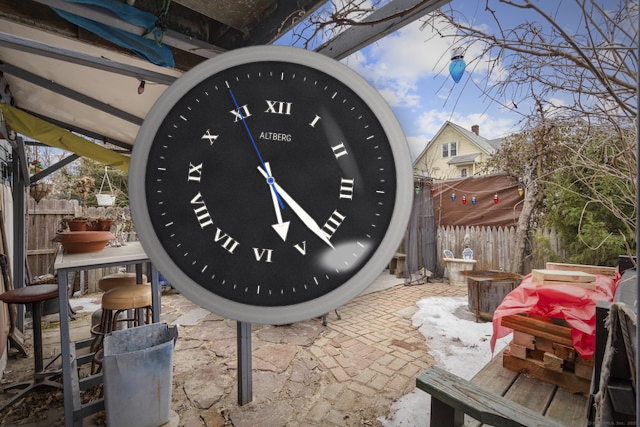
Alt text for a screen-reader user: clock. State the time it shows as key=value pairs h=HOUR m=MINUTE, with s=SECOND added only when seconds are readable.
h=5 m=21 s=55
